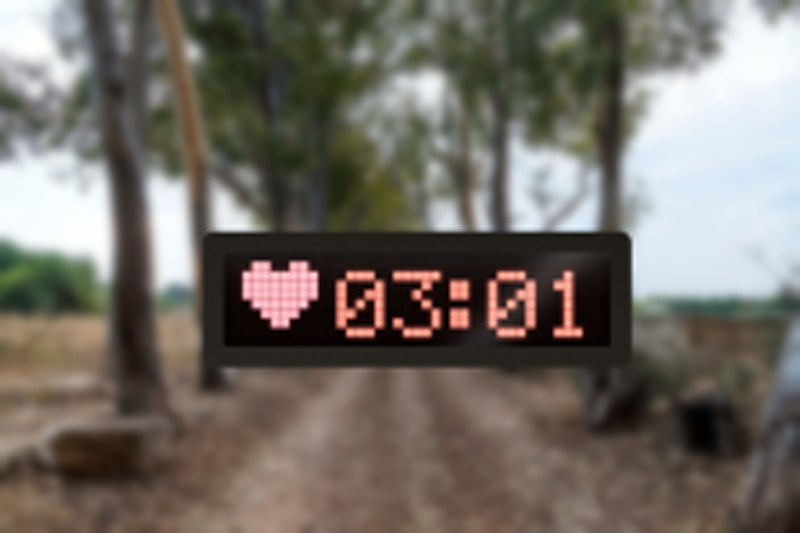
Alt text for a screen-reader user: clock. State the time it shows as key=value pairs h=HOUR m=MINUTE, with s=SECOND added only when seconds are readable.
h=3 m=1
